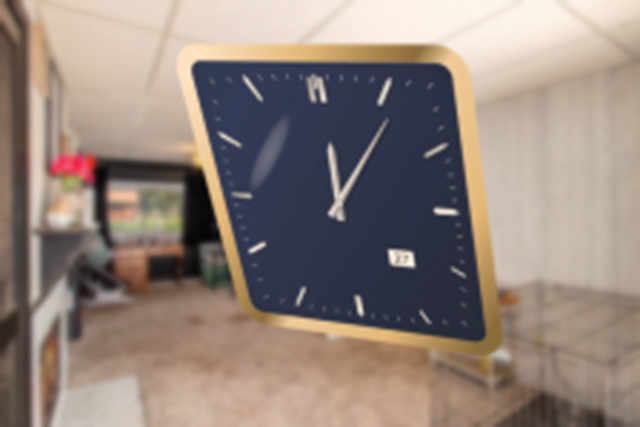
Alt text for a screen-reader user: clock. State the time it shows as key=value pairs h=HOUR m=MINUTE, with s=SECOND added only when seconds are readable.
h=12 m=6
